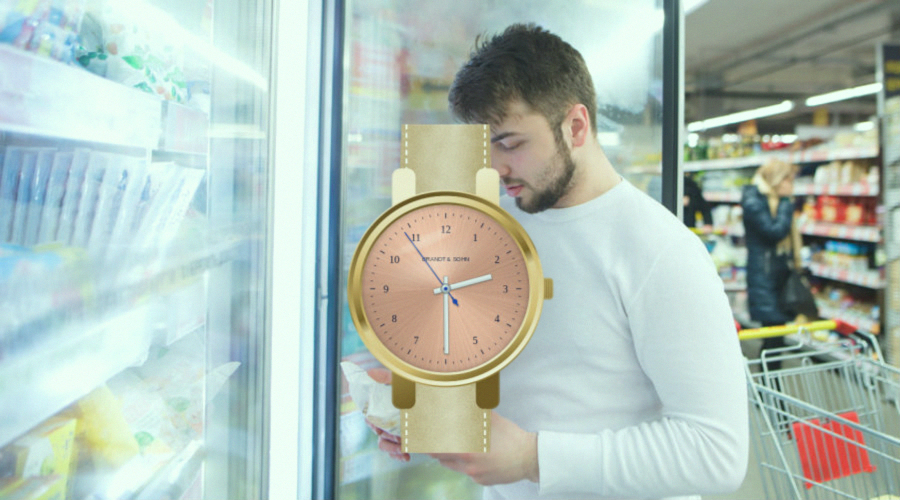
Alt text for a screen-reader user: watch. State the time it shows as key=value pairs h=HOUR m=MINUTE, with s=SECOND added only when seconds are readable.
h=2 m=29 s=54
